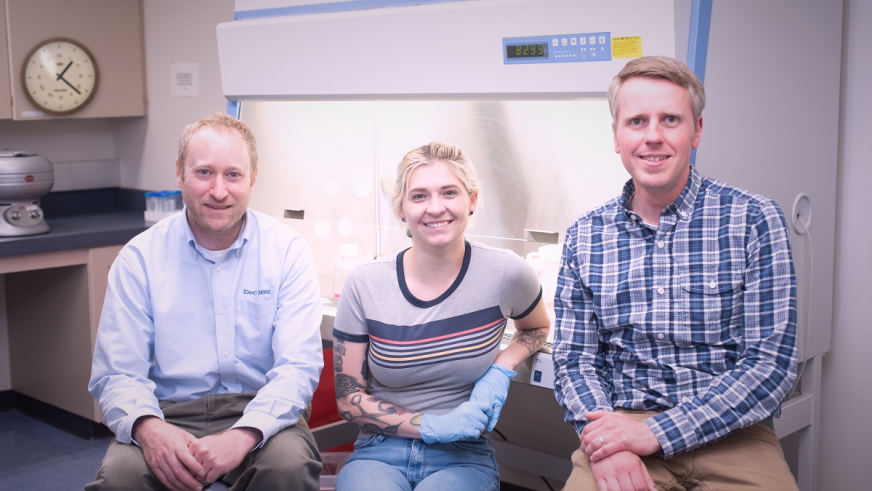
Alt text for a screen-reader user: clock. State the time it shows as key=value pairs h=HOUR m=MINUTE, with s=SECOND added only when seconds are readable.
h=1 m=22
